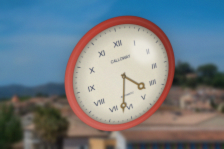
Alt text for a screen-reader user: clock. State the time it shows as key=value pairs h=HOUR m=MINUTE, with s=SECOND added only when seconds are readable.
h=4 m=32
